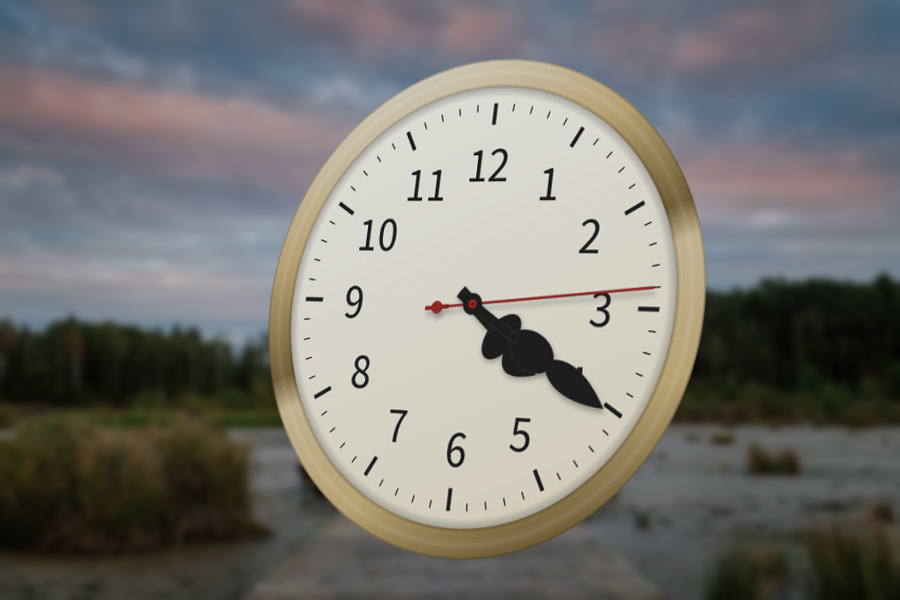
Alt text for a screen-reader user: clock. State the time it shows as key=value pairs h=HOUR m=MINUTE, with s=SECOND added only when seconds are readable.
h=4 m=20 s=14
